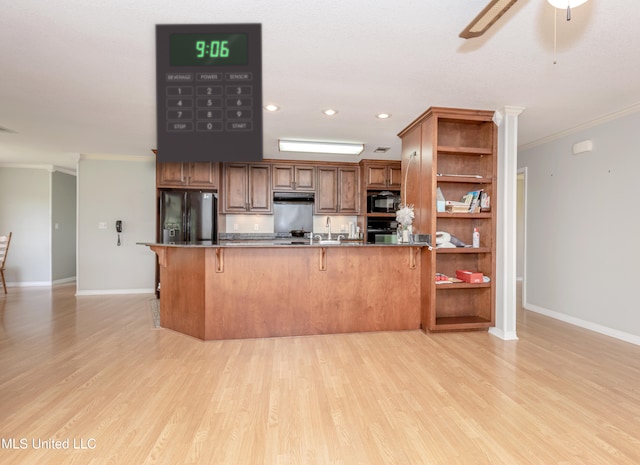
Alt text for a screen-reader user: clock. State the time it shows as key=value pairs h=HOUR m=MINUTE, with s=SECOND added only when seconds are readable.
h=9 m=6
